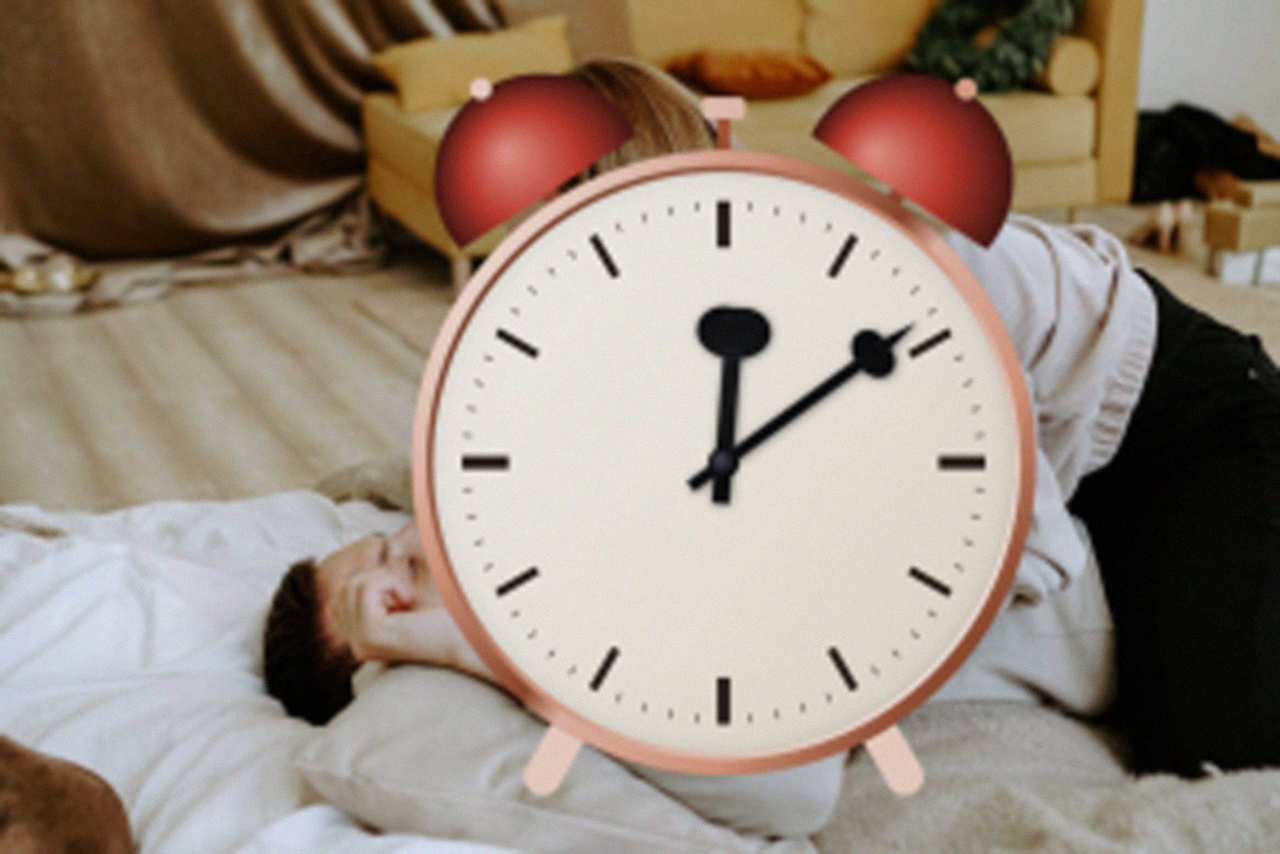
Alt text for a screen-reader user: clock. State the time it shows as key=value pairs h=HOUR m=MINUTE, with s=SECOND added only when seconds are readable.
h=12 m=9
